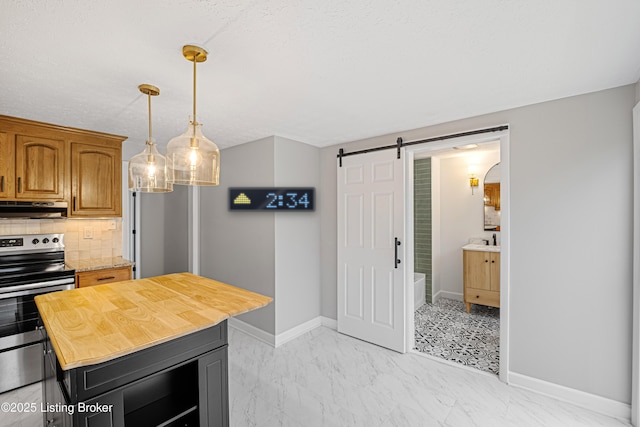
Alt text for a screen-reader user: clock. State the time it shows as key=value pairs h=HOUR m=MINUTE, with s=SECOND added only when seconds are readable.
h=2 m=34
